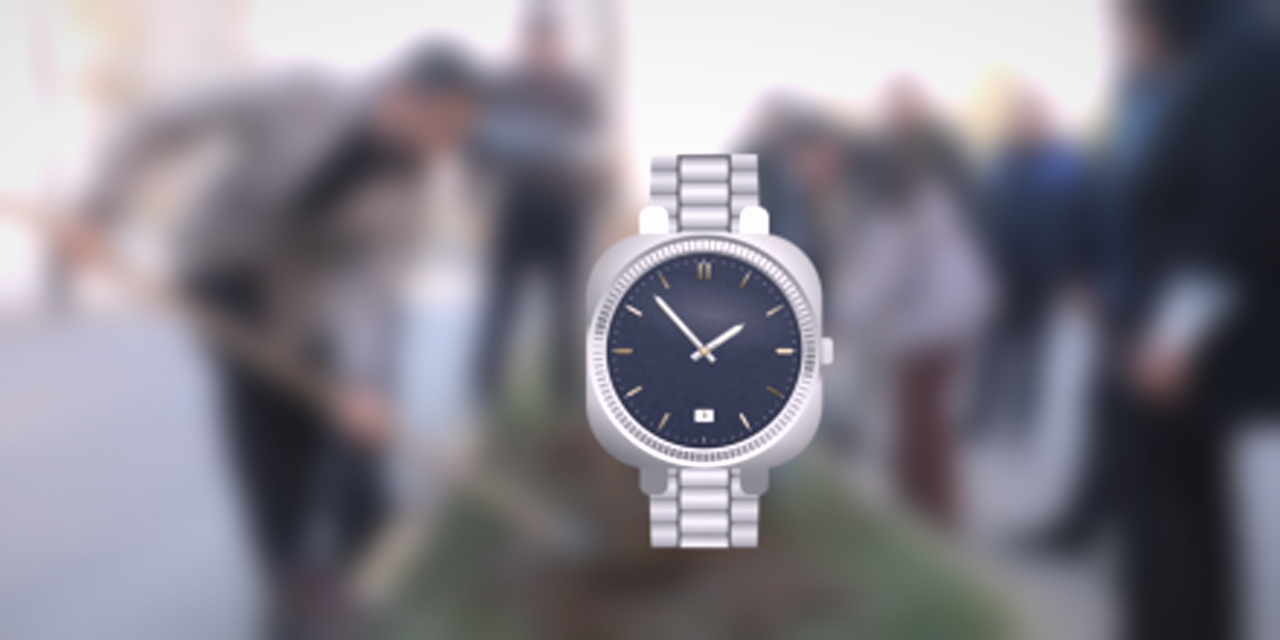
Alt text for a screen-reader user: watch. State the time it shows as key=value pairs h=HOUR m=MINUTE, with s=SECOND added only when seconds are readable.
h=1 m=53
